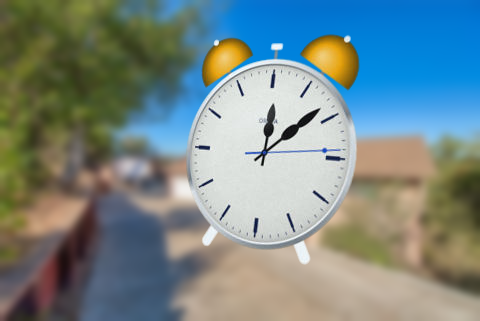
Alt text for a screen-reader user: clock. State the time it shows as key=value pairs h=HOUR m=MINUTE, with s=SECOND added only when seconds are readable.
h=12 m=8 s=14
